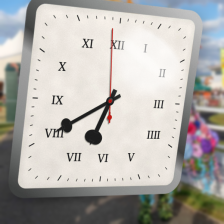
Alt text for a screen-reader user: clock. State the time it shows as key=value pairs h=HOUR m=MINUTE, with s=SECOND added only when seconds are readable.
h=6 m=39 s=59
